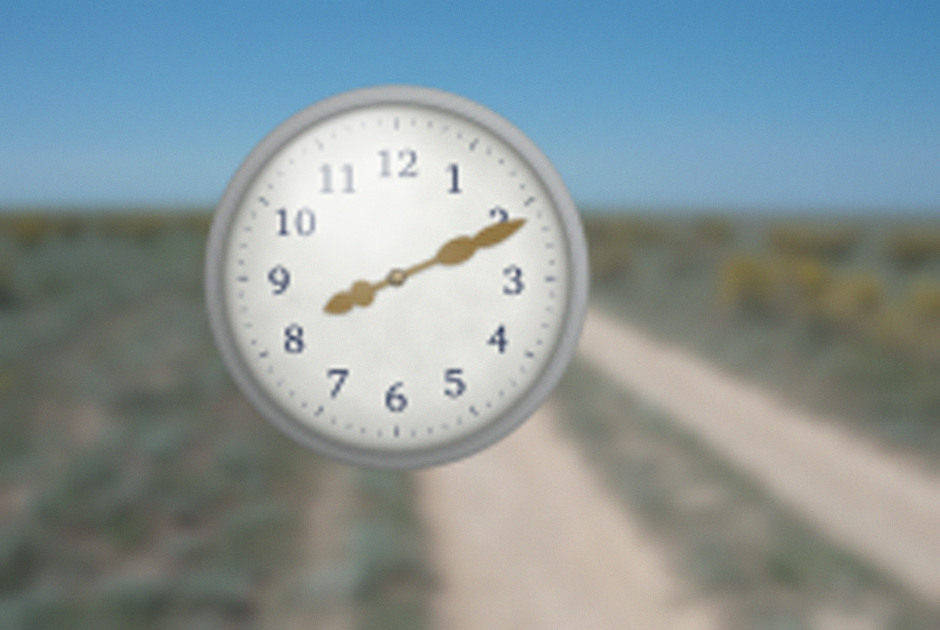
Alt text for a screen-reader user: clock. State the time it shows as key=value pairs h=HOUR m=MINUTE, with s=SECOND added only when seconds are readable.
h=8 m=11
